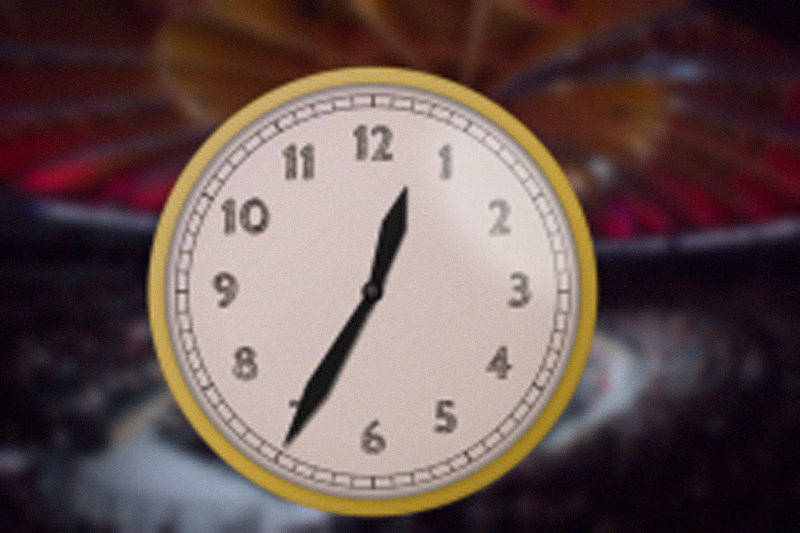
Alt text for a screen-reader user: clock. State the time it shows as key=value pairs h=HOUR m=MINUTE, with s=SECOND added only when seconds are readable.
h=12 m=35
